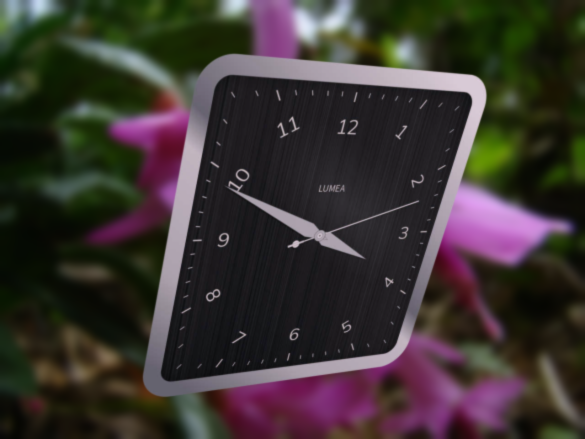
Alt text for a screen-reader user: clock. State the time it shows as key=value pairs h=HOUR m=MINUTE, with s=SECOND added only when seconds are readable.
h=3 m=49 s=12
